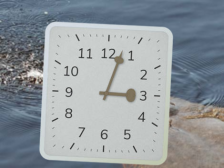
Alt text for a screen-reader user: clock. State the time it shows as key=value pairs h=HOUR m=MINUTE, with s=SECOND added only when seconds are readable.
h=3 m=3
